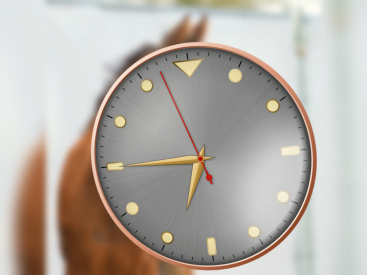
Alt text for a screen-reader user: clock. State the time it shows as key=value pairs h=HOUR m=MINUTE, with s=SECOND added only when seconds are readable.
h=6 m=44 s=57
